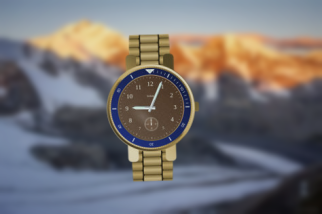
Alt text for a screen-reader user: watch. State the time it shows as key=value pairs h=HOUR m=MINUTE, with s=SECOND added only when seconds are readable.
h=9 m=4
